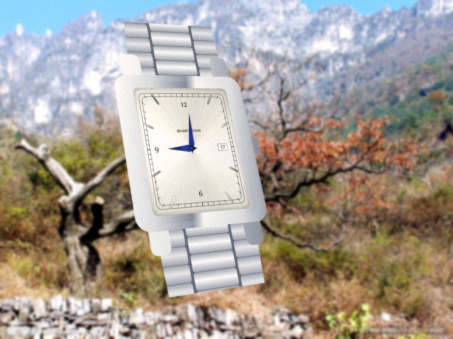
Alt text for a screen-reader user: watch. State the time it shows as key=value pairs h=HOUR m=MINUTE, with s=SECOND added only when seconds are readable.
h=9 m=1
